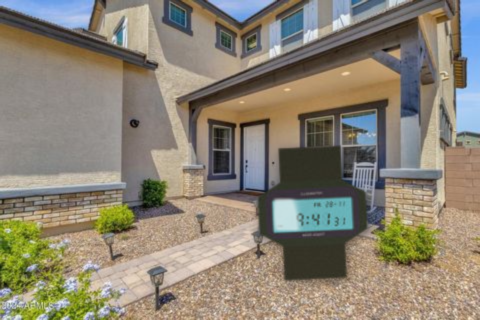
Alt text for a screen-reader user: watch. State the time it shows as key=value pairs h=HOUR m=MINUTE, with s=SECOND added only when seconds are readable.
h=9 m=41
